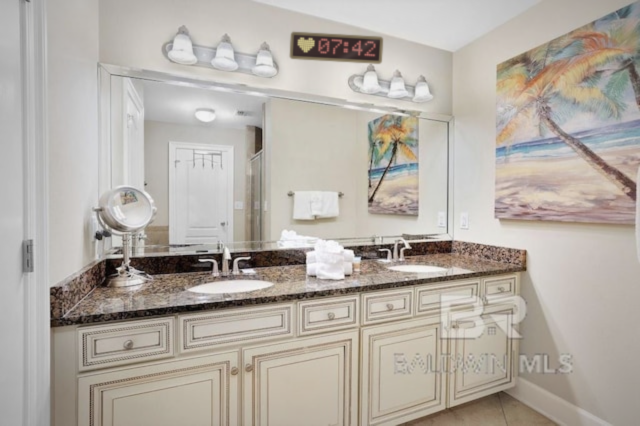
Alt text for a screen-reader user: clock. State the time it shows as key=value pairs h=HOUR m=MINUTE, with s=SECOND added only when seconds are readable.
h=7 m=42
